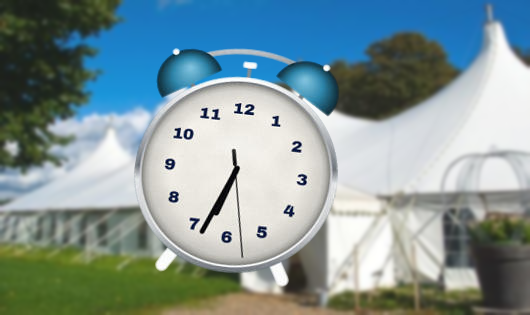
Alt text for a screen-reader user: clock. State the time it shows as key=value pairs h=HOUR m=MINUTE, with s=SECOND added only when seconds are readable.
h=6 m=33 s=28
